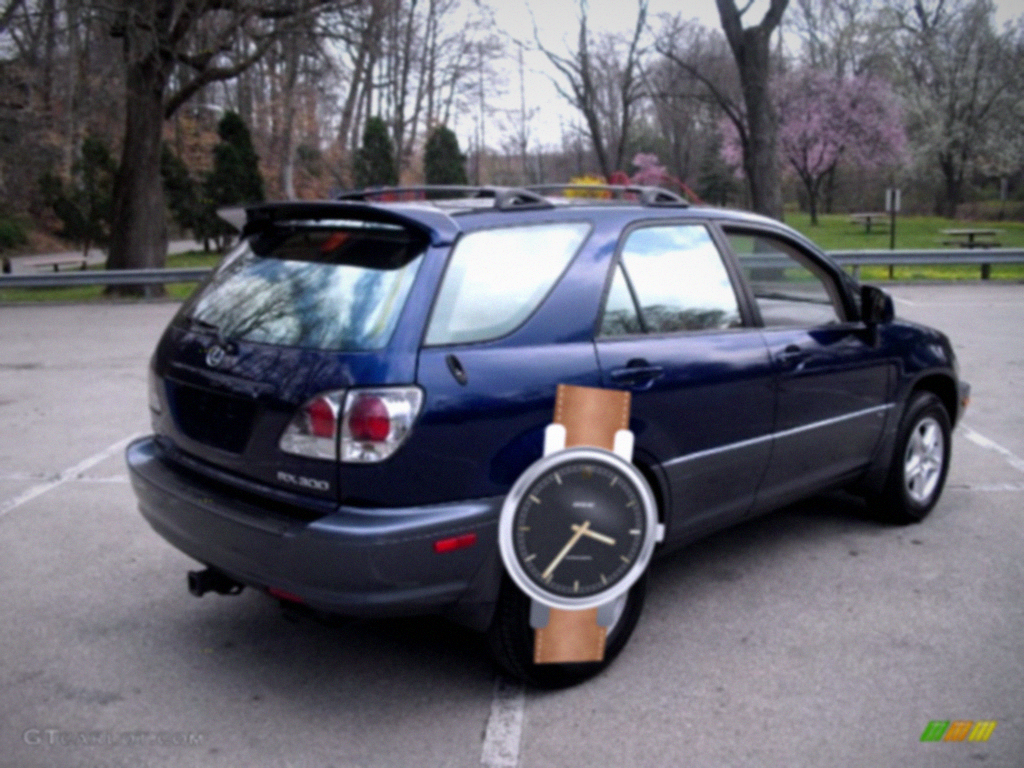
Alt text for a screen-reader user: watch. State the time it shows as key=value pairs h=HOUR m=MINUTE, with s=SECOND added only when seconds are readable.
h=3 m=36
